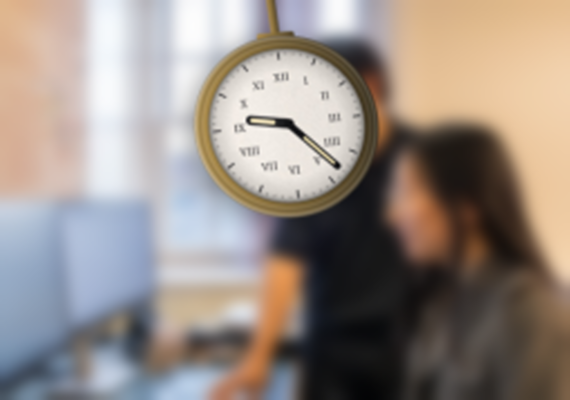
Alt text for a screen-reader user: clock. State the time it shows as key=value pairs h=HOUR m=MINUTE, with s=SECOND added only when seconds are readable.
h=9 m=23
